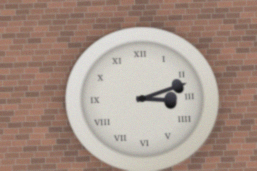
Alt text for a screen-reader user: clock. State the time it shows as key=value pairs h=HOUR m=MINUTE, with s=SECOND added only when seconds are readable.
h=3 m=12
